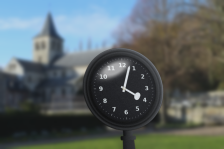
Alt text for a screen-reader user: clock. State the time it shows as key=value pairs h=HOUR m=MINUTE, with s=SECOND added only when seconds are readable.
h=4 m=3
